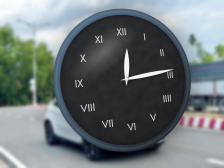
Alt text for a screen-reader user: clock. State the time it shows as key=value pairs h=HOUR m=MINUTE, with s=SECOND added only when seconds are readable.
h=12 m=14
